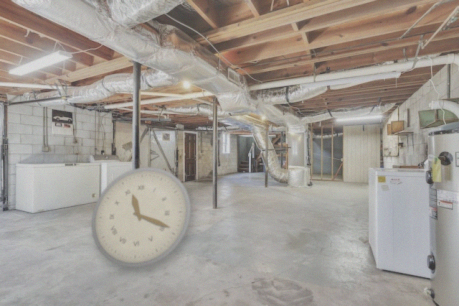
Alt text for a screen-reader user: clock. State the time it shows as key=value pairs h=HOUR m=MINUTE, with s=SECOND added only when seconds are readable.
h=11 m=19
